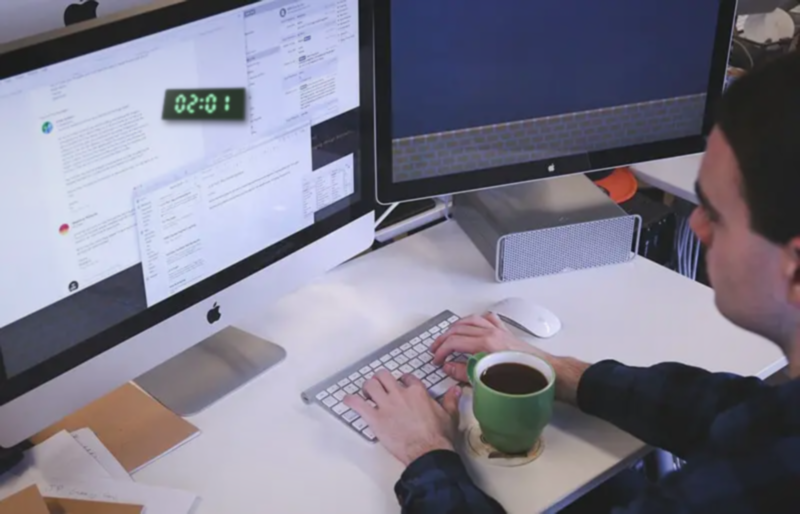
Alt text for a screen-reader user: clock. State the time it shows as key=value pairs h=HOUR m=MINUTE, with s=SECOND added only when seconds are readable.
h=2 m=1
